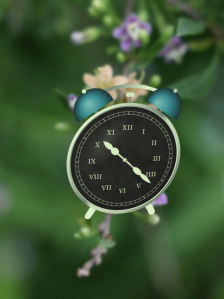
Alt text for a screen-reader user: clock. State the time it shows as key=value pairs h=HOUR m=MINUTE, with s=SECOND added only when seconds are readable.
h=10 m=22
